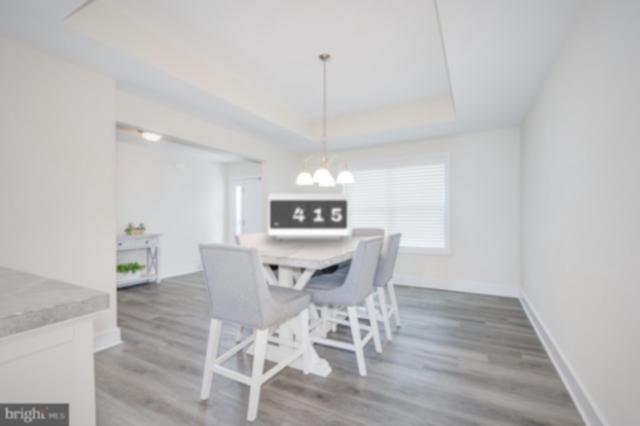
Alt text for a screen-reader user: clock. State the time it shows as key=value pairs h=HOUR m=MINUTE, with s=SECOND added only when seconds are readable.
h=4 m=15
